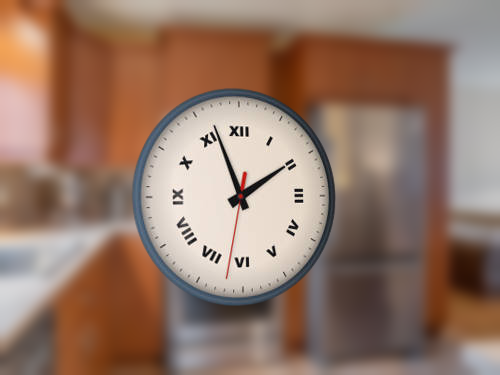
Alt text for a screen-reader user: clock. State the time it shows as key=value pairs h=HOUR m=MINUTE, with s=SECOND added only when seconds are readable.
h=1 m=56 s=32
